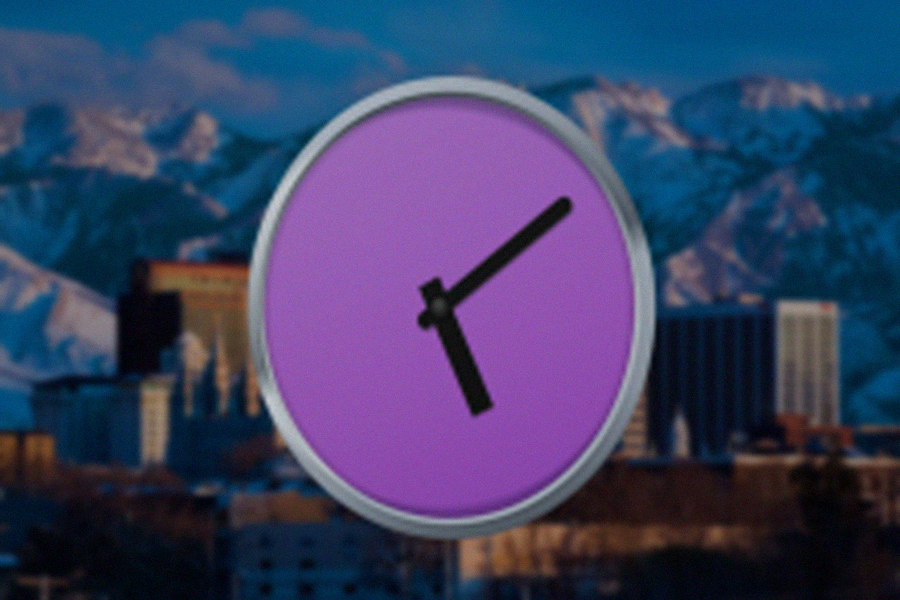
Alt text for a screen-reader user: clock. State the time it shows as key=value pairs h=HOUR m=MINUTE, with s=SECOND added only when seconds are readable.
h=5 m=9
